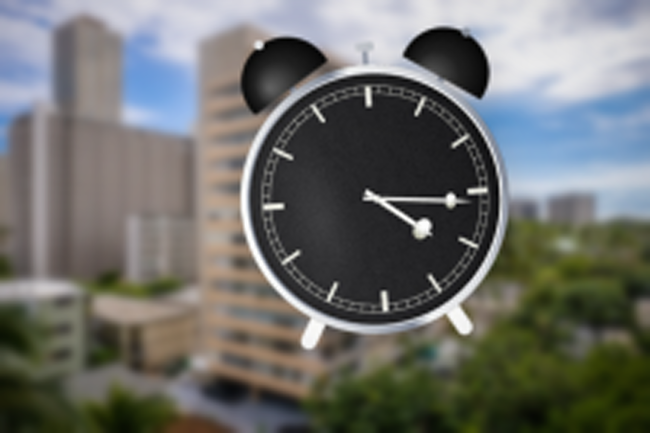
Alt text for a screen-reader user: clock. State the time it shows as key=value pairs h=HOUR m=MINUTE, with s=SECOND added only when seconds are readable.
h=4 m=16
